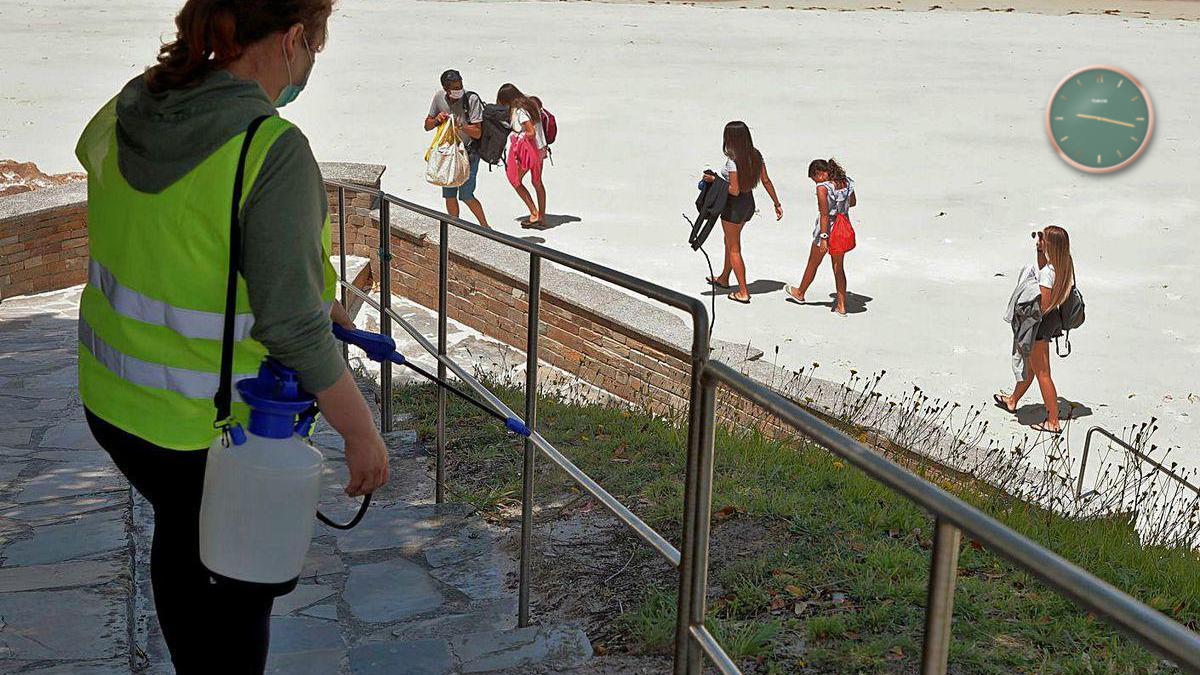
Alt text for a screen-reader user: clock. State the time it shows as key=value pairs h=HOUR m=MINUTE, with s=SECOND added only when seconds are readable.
h=9 m=17
